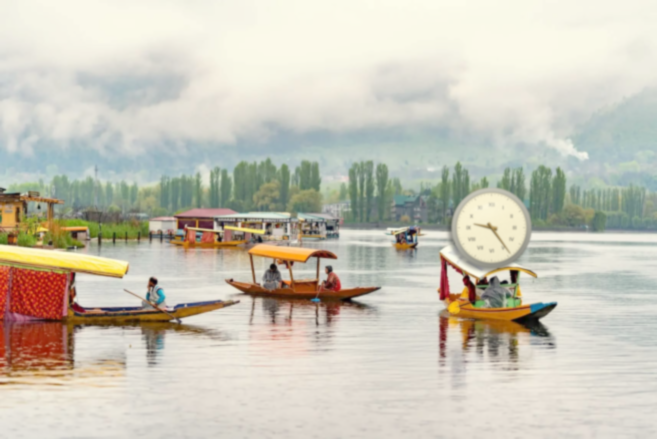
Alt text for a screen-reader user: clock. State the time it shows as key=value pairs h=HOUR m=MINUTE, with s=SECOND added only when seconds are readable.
h=9 m=24
